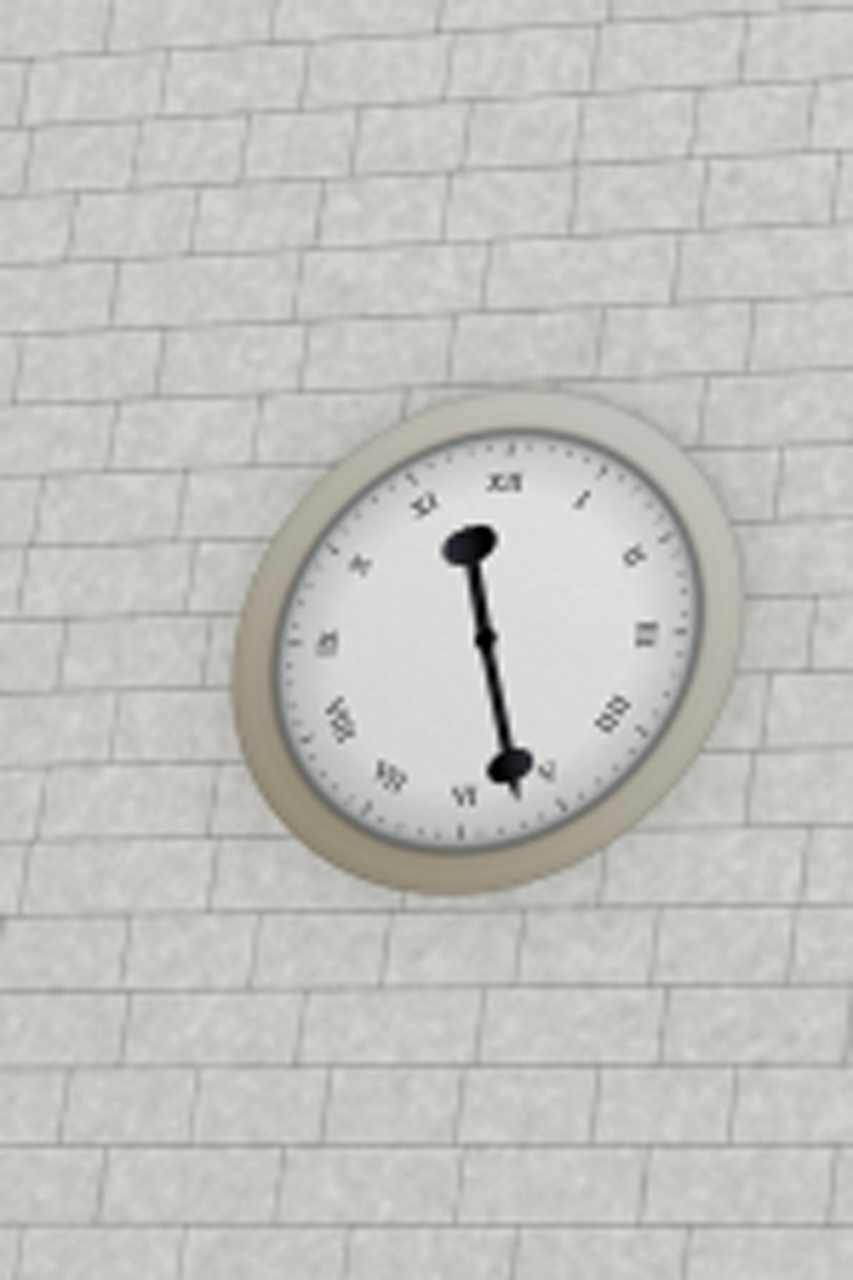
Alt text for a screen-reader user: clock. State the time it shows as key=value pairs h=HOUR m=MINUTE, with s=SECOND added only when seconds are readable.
h=11 m=27
